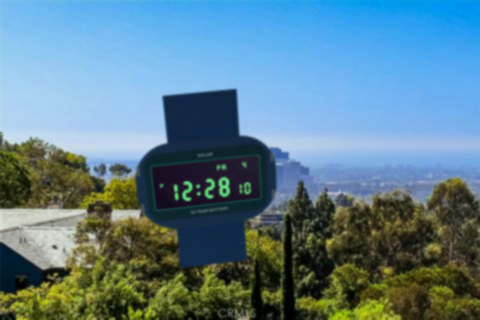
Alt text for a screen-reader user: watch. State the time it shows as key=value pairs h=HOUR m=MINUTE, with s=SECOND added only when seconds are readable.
h=12 m=28 s=10
